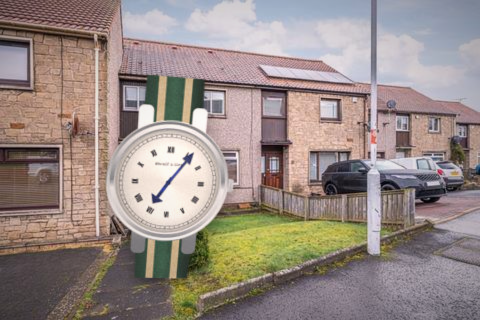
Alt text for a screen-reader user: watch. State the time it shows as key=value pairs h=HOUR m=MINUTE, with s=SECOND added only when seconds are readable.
h=7 m=6
